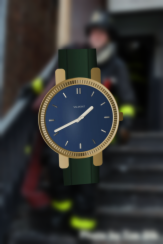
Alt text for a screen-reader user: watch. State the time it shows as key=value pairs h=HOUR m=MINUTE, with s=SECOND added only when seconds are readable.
h=1 m=41
